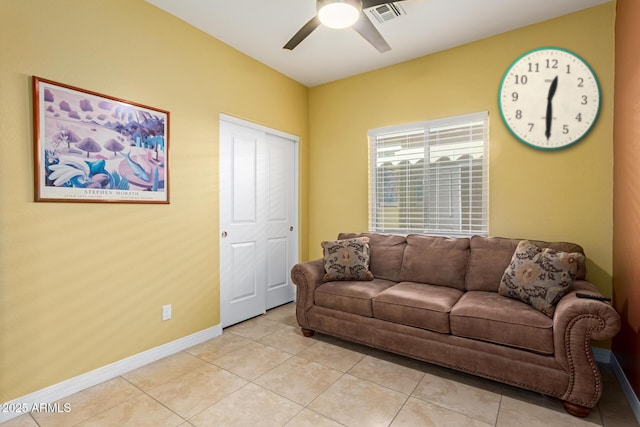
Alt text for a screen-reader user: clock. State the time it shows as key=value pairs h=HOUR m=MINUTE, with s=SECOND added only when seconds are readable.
h=12 m=30
